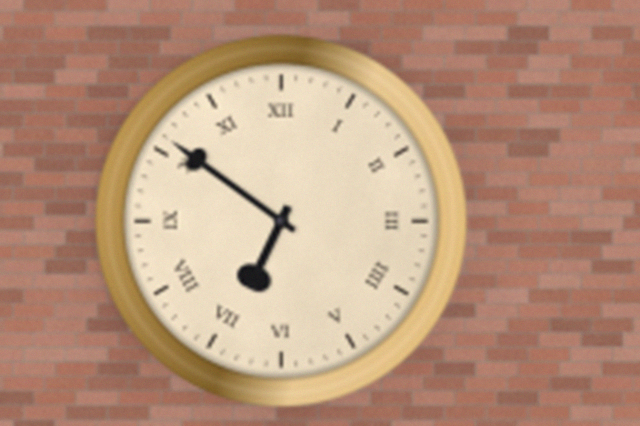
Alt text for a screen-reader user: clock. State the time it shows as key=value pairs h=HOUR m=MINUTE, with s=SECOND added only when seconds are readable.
h=6 m=51
